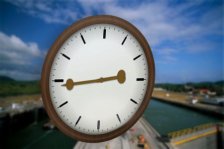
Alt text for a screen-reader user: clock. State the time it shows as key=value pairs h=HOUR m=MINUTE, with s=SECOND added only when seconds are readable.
h=2 m=44
